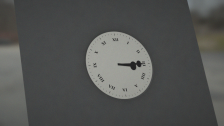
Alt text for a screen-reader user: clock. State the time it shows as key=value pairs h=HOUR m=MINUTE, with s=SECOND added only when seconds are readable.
h=3 m=15
